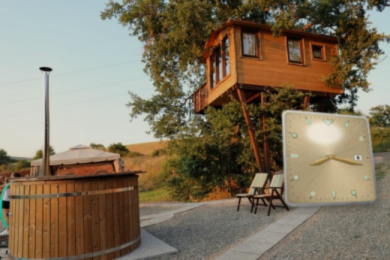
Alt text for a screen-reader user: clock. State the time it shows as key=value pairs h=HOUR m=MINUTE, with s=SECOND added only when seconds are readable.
h=8 m=17
